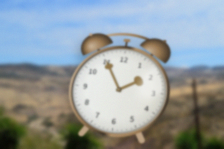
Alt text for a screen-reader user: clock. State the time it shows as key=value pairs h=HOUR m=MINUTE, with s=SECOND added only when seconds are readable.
h=1 m=55
